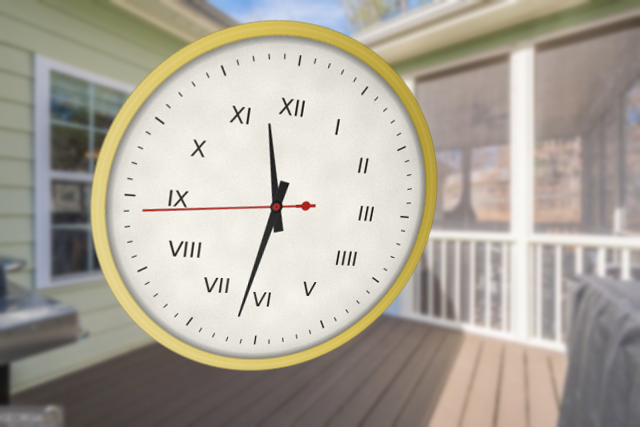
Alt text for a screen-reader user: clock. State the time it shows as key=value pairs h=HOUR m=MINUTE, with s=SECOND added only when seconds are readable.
h=11 m=31 s=44
